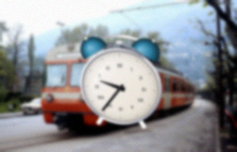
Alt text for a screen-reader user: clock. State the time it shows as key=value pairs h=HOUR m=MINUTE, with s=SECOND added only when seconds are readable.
h=9 m=36
